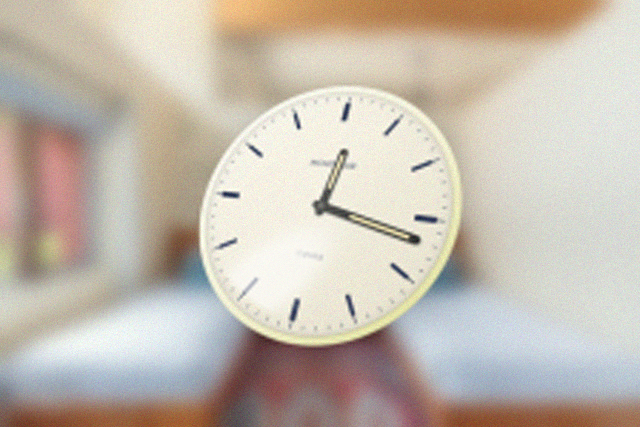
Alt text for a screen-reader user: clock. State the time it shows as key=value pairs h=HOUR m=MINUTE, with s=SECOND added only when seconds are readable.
h=12 m=17
